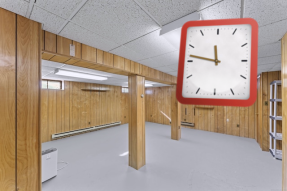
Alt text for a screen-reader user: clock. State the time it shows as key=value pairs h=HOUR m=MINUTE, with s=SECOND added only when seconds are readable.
h=11 m=47
